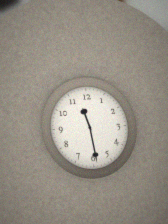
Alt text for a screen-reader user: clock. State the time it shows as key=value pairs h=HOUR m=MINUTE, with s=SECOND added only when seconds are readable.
h=11 m=29
